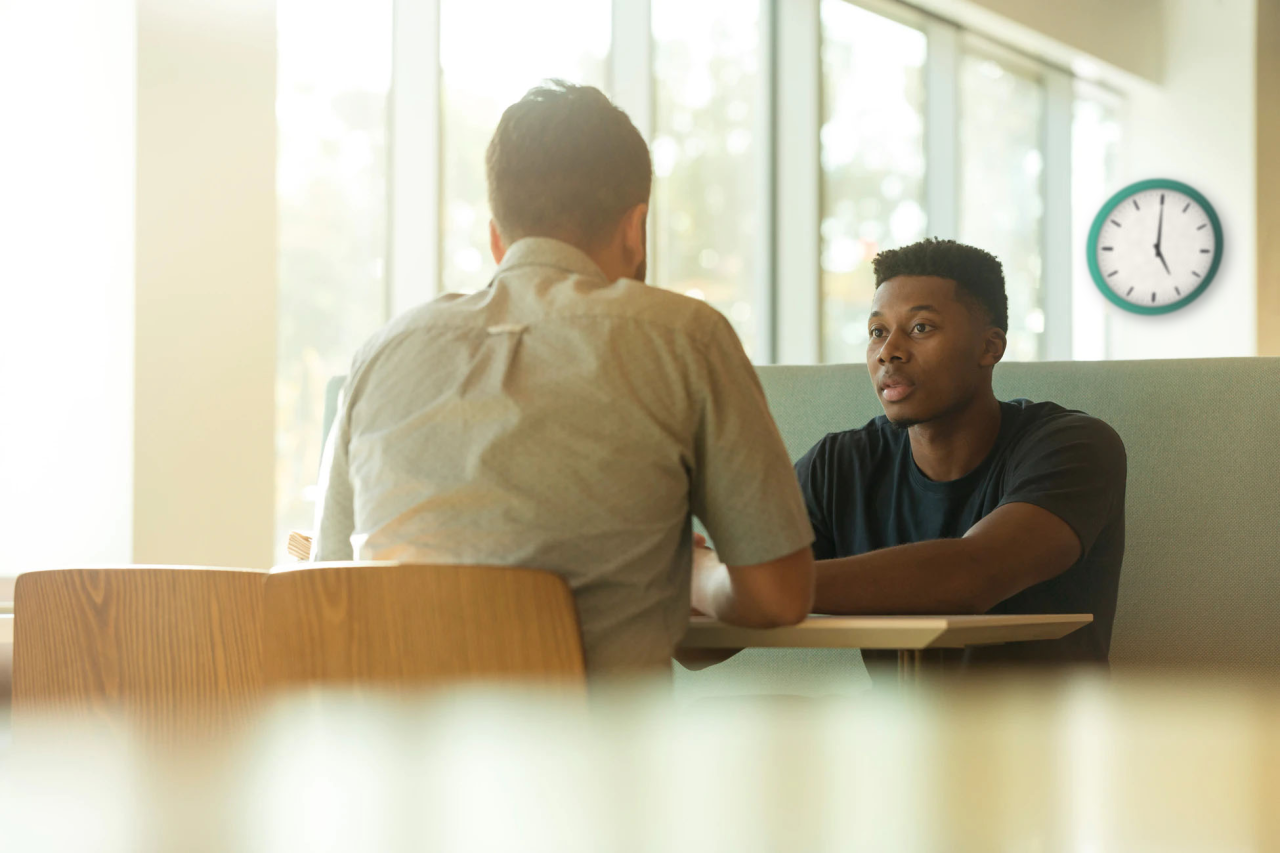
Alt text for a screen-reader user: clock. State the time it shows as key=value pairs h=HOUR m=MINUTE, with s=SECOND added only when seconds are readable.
h=5 m=0
